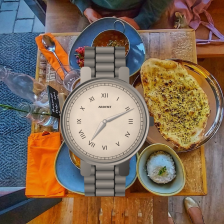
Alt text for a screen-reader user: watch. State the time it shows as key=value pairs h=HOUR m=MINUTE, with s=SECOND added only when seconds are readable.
h=7 m=11
